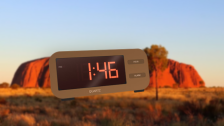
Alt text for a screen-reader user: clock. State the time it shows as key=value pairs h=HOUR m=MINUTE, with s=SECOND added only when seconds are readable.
h=1 m=46
